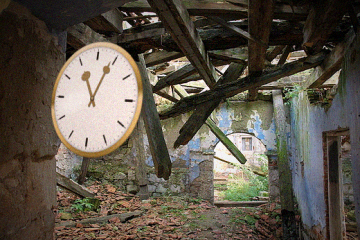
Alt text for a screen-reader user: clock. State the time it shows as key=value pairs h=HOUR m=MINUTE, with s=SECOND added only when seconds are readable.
h=11 m=4
